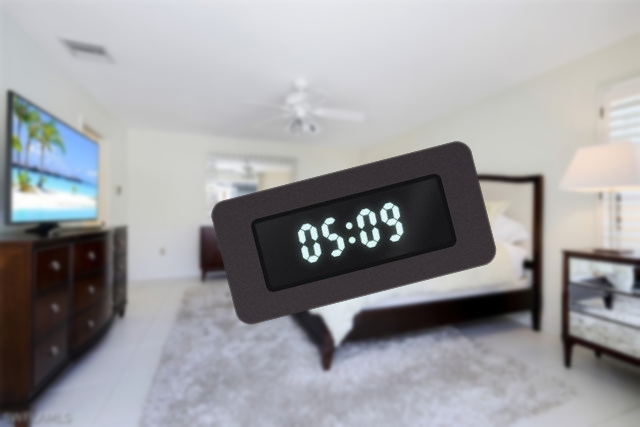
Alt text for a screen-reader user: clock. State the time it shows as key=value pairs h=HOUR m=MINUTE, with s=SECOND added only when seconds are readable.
h=5 m=9
